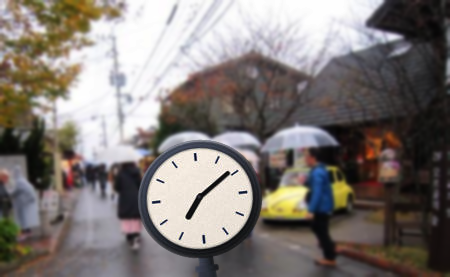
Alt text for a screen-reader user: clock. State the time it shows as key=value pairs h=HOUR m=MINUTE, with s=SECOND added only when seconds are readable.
h=7 m=9
